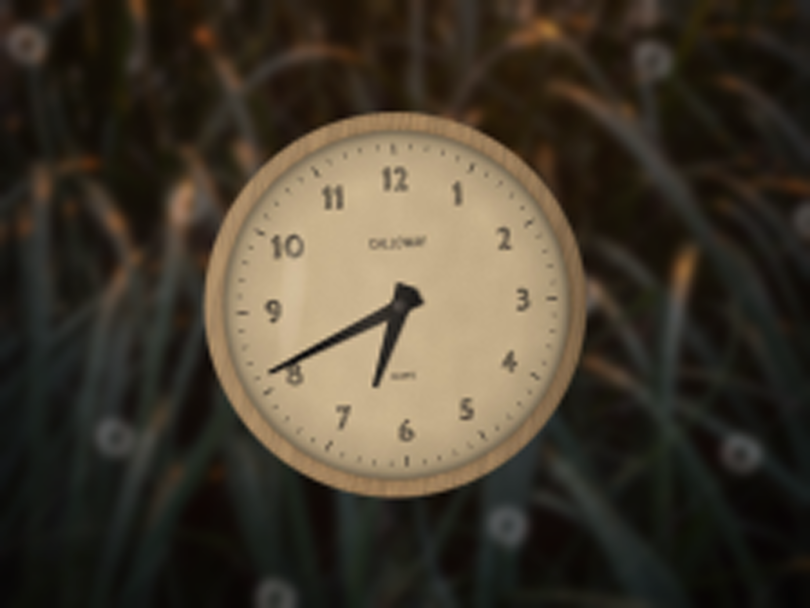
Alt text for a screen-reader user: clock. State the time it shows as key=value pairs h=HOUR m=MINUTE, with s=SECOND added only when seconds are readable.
h=6 m=41
